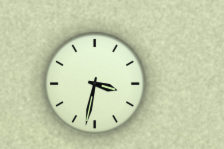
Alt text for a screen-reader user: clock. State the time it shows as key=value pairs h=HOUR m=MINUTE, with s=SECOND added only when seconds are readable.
h=3 m=32
